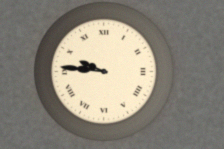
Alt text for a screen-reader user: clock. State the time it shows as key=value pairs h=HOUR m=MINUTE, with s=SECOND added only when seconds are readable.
h=9 m=46
